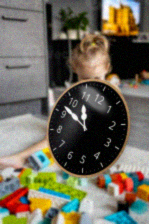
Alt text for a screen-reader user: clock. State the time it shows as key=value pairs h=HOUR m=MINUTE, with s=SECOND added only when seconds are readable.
h=10 m=47
